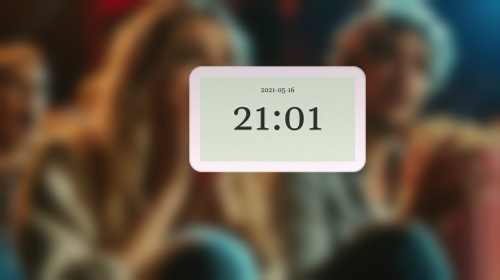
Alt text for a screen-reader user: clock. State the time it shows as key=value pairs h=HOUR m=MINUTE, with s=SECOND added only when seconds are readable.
h=21 m=1
